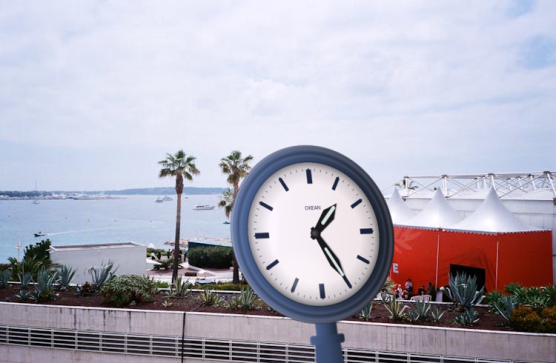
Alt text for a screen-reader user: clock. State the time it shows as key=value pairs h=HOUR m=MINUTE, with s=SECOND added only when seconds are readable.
h=1 m=25
